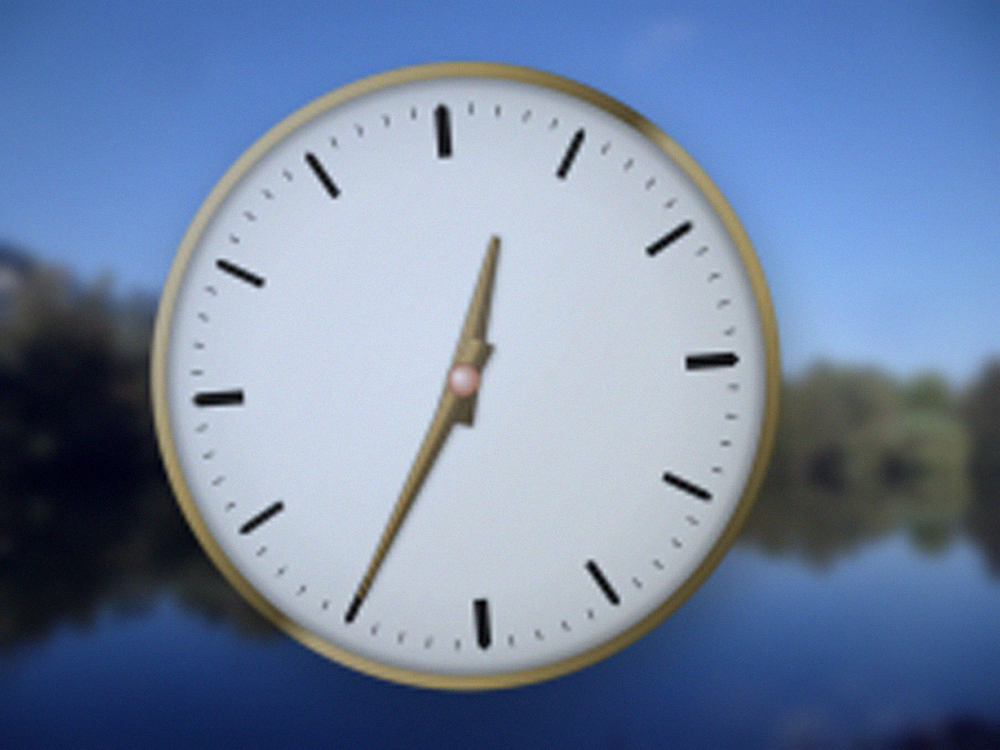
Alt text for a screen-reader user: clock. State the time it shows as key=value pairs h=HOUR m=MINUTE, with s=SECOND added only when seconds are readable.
h=12 m=35
